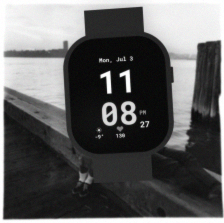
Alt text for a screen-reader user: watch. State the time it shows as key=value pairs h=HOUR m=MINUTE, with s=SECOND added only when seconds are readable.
h=11 m=8
